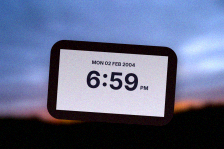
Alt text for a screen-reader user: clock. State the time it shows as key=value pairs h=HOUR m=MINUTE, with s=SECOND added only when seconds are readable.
h=6 m=59
